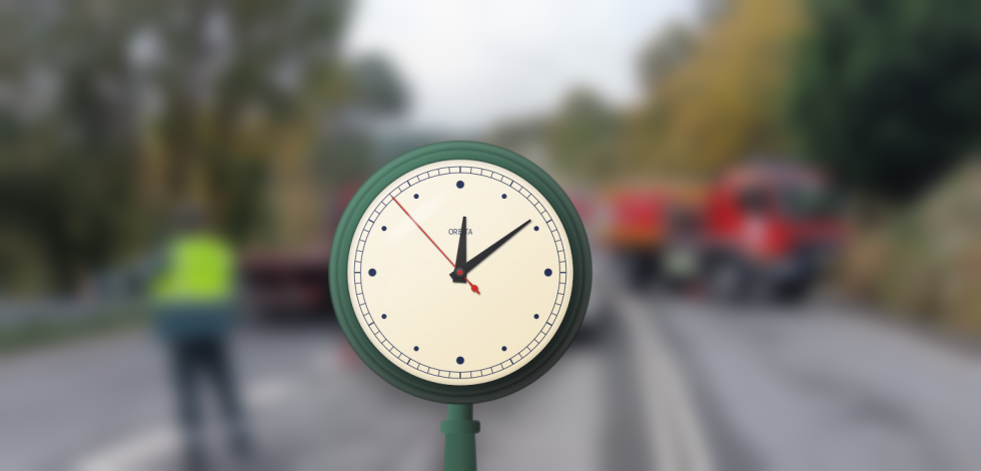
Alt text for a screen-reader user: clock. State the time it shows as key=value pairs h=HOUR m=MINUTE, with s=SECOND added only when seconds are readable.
h=12 m=8 s=53
